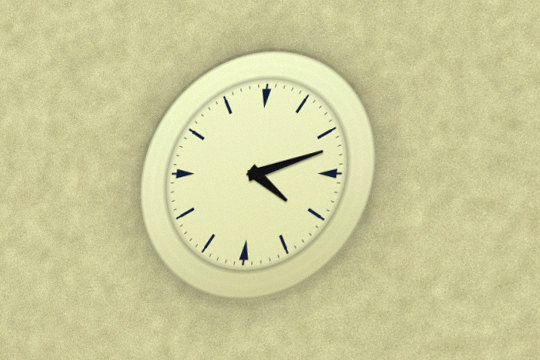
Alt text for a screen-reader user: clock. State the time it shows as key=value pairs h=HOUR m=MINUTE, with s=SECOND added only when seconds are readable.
h=4 m=12
